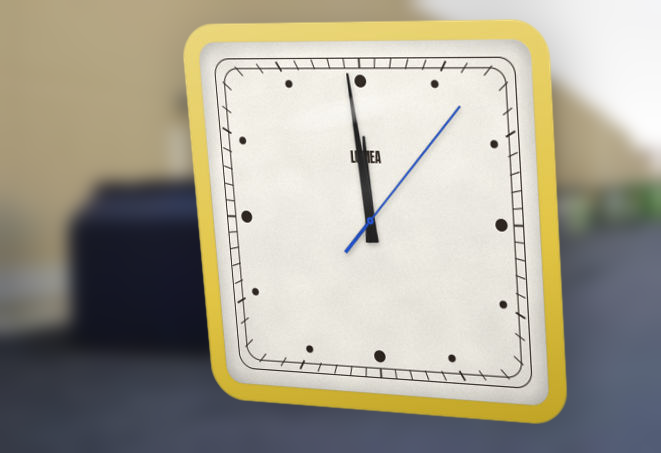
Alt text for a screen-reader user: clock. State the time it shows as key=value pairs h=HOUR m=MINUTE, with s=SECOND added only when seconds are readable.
h=11 m=59 s=7
